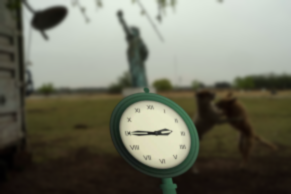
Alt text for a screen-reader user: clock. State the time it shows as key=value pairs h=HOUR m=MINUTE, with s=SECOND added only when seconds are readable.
h=2 m=45
